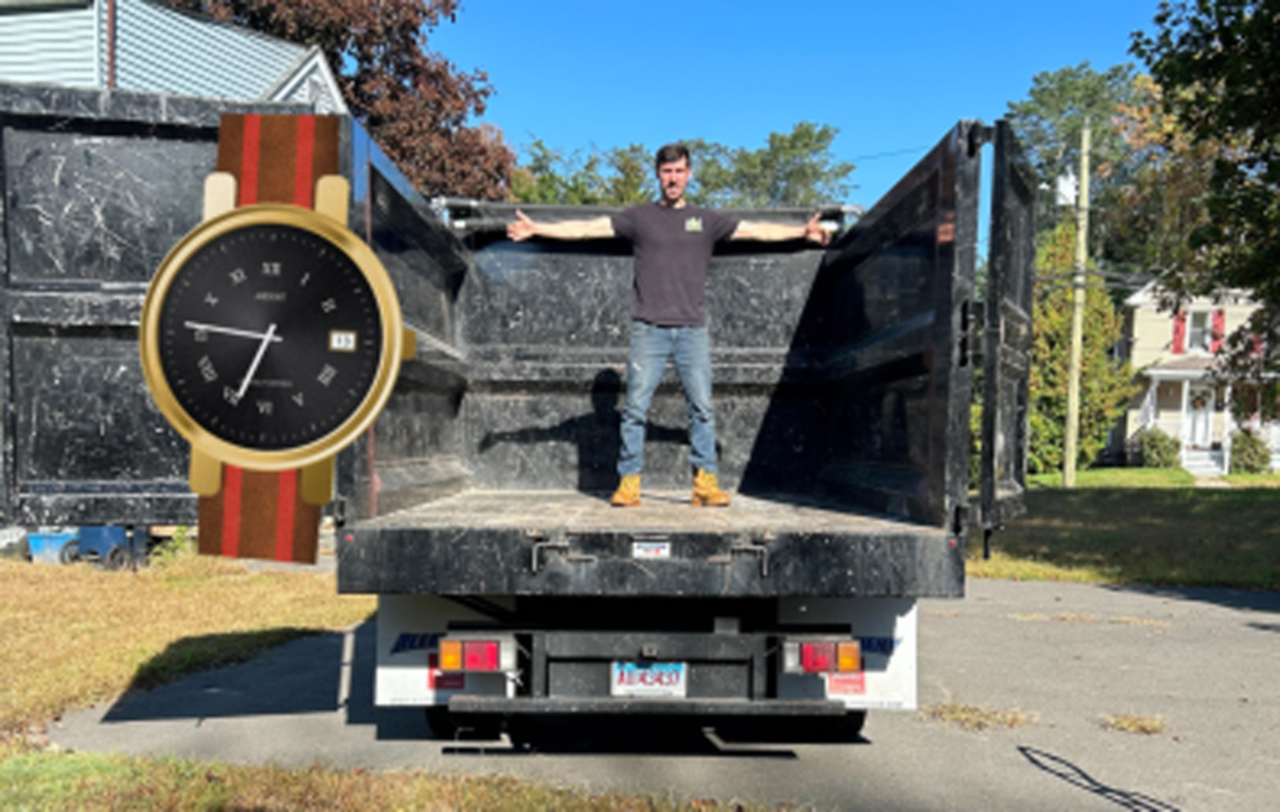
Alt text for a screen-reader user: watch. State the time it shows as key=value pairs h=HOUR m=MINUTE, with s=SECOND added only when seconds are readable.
h=6 m=46
